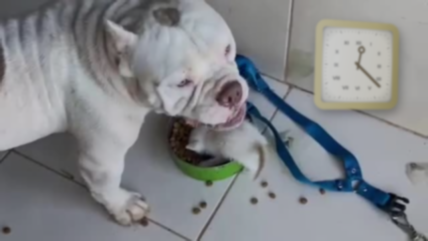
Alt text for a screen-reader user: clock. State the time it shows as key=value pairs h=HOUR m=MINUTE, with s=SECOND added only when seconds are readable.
h=12 m=22
